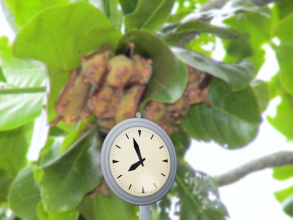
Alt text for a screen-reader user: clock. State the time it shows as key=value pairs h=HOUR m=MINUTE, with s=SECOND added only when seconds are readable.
h=7 m=57
